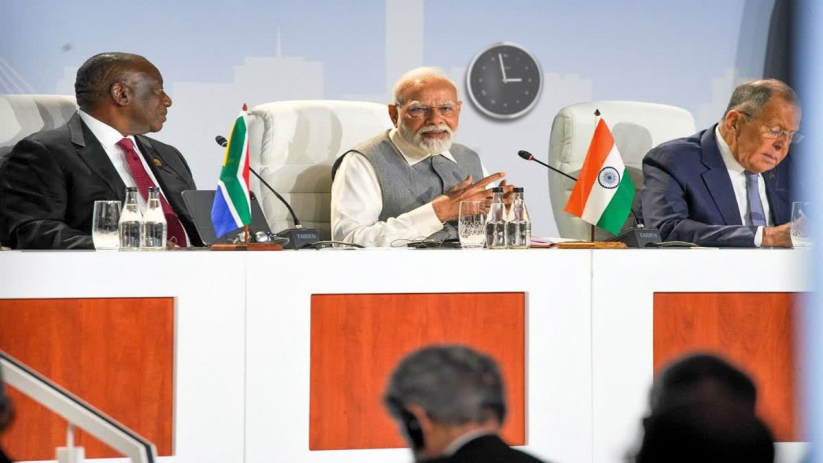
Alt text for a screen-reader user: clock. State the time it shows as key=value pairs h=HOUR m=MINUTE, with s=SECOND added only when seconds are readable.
h=2 m=58
